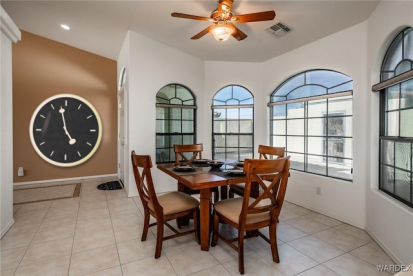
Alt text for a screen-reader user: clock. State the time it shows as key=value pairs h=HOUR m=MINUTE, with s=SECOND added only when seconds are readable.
h=4 m=58
